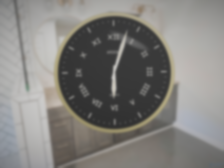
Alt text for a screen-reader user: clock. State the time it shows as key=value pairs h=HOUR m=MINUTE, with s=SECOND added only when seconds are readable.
h=6 m=3
